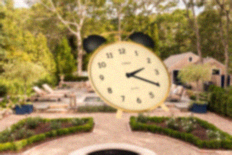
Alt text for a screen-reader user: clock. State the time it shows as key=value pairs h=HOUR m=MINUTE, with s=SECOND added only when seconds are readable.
h=2 m=20
